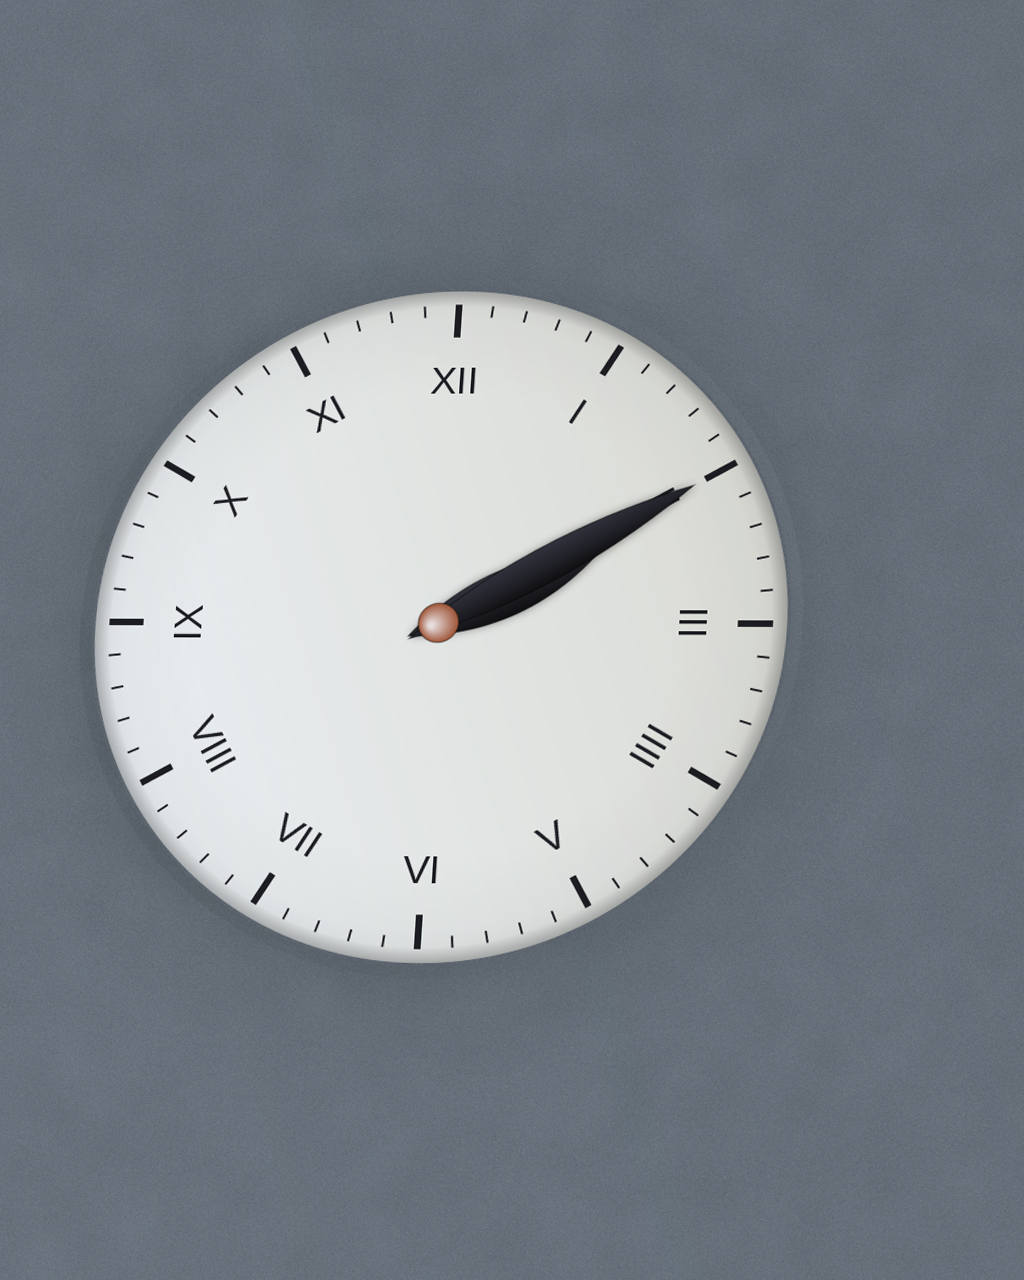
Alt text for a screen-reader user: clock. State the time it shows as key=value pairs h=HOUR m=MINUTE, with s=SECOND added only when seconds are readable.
h=2 m=10
